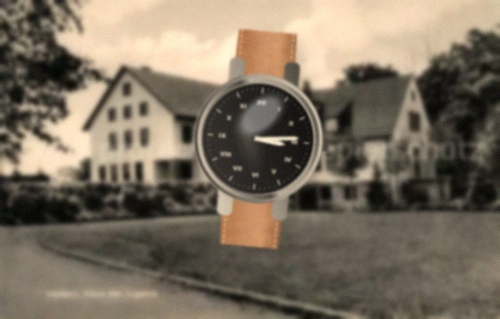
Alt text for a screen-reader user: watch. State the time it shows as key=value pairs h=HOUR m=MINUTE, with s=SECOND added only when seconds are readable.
h=3 m=14
